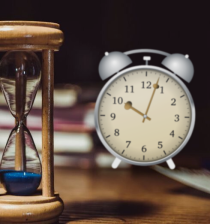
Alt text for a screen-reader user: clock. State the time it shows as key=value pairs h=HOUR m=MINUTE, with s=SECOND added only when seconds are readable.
h=10 m=3
